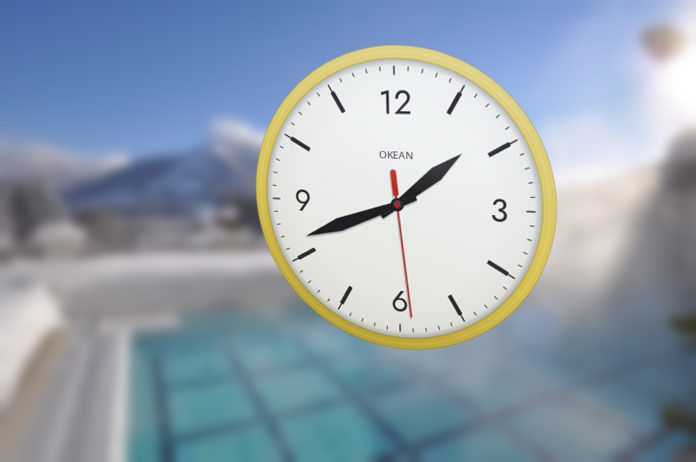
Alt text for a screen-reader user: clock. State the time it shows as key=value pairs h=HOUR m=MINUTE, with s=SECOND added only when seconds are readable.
h=1 m=41 s=29
